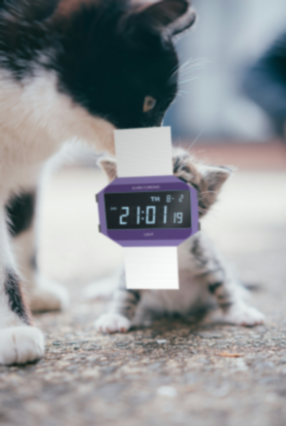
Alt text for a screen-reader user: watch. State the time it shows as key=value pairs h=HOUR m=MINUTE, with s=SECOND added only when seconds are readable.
h=21 m=1 s=19
